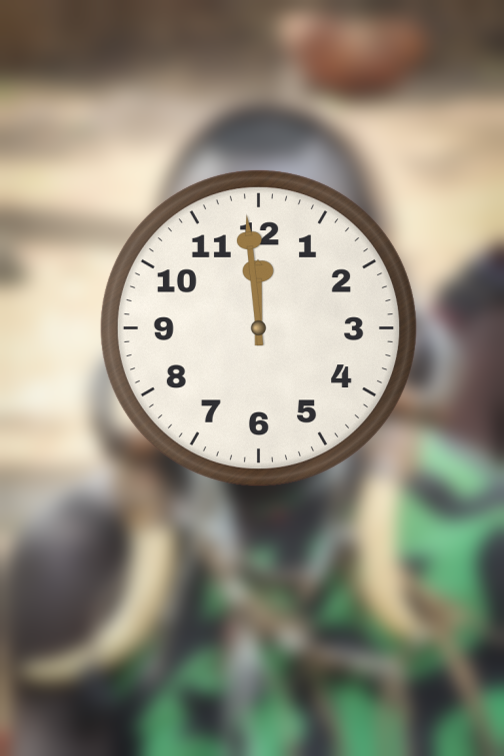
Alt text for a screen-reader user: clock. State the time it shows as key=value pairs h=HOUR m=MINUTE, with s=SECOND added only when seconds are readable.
h=11 m=59
